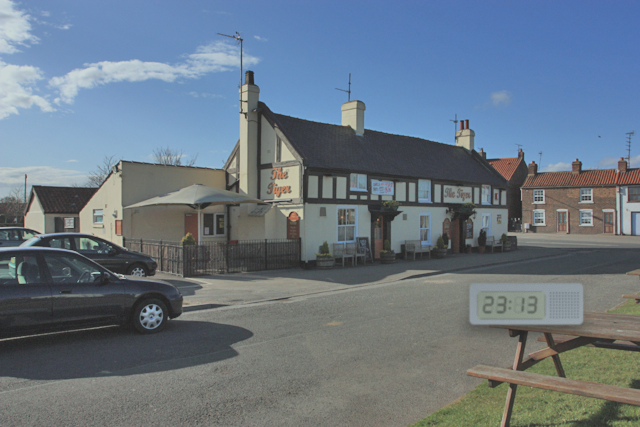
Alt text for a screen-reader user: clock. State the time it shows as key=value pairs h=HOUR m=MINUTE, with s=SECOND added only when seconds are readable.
h=23 m=13
